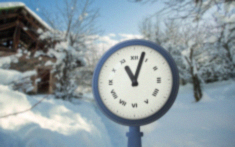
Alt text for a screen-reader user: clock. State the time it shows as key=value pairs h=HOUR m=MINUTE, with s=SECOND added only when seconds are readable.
h=11 m=3
